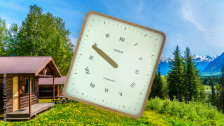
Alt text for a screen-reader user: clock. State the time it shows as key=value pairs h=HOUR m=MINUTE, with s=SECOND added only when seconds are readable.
h=9 m=49
